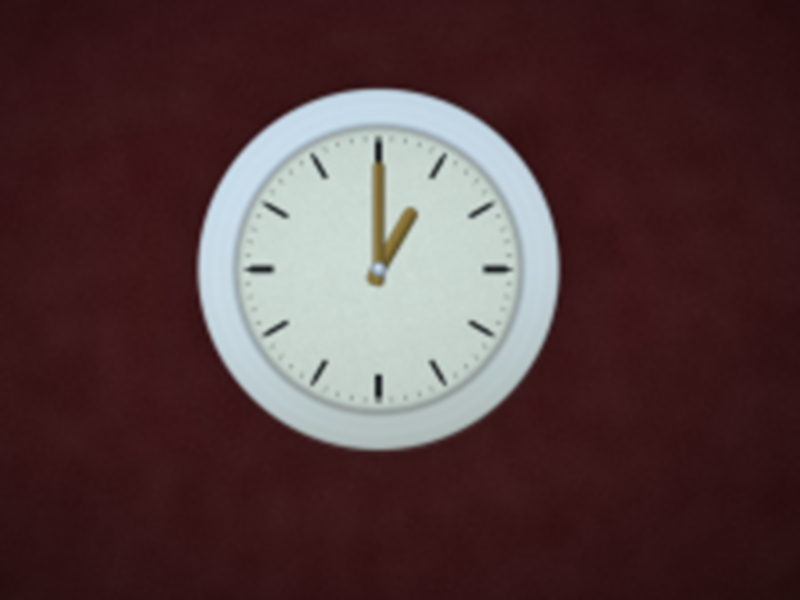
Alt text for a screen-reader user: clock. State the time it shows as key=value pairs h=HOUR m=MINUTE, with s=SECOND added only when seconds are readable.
h=1 m=0
